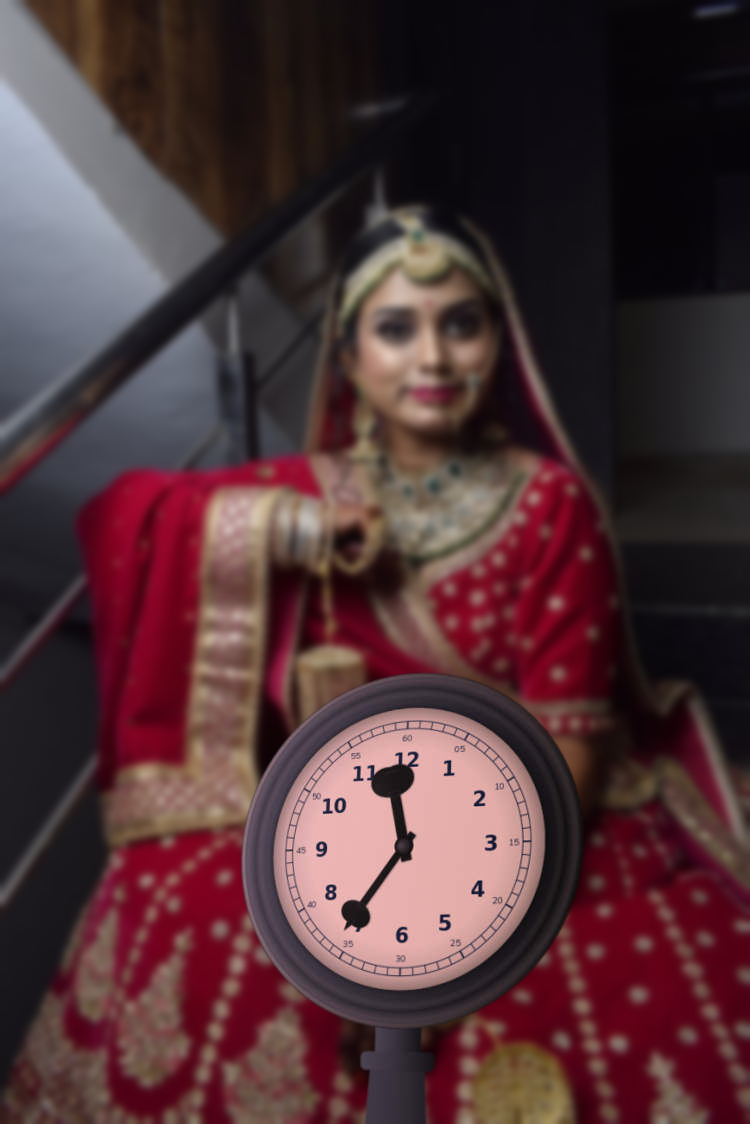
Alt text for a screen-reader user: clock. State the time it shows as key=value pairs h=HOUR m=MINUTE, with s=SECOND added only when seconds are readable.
h=11 m=36
